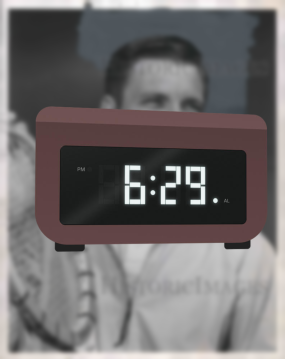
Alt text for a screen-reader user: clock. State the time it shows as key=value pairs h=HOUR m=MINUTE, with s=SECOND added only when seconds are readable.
h=6 m=29
